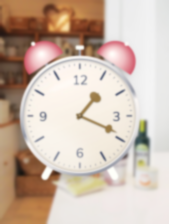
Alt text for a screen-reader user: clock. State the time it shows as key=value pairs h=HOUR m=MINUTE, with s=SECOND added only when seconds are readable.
h=1 m=19
